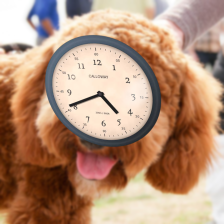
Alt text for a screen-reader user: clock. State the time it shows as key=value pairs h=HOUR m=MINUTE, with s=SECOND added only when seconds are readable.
h=4 m=41
